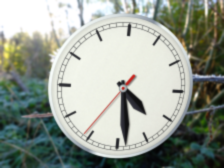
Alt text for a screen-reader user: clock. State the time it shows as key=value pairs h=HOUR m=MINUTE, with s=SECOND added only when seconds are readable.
h=4 m=28 s=36
